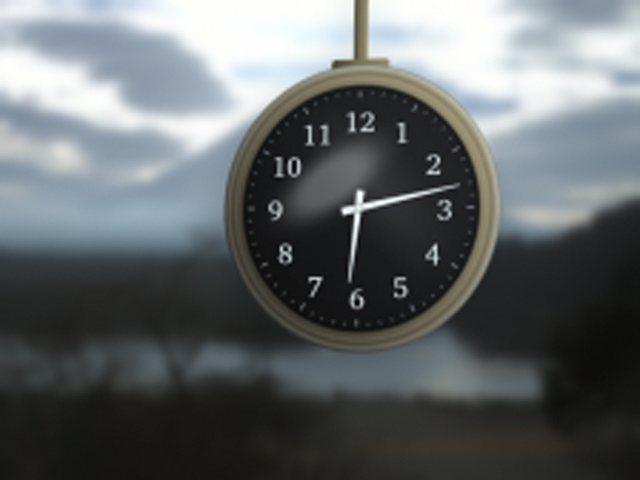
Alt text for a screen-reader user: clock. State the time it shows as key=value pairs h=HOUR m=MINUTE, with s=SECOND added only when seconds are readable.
h=6 m=13
